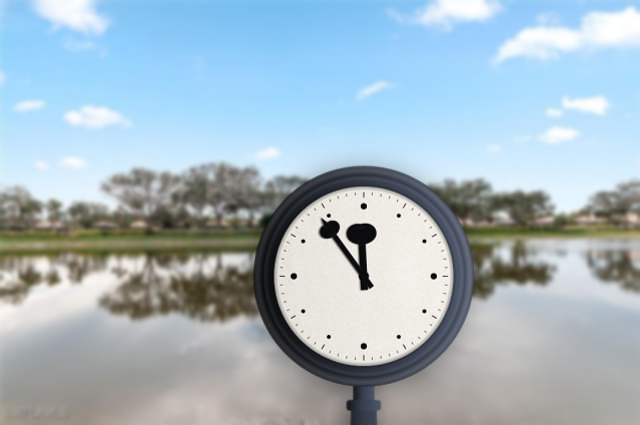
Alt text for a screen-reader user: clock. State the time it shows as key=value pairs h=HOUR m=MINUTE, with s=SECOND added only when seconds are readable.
h=11 m=54
